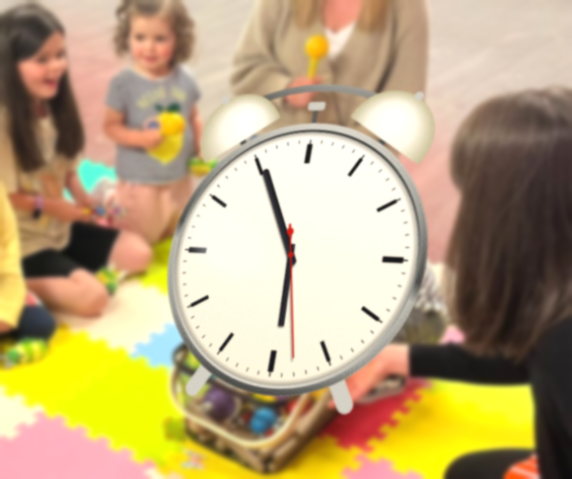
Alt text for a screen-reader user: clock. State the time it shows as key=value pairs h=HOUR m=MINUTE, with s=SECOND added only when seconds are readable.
h=5 m=55 s=28
